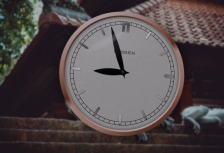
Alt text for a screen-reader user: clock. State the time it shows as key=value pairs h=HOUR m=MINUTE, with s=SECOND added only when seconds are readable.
h=8 m=57
